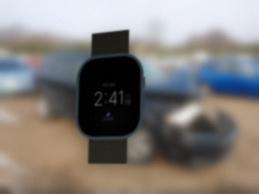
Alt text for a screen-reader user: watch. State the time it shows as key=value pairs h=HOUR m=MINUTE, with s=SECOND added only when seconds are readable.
h=2 m=41
